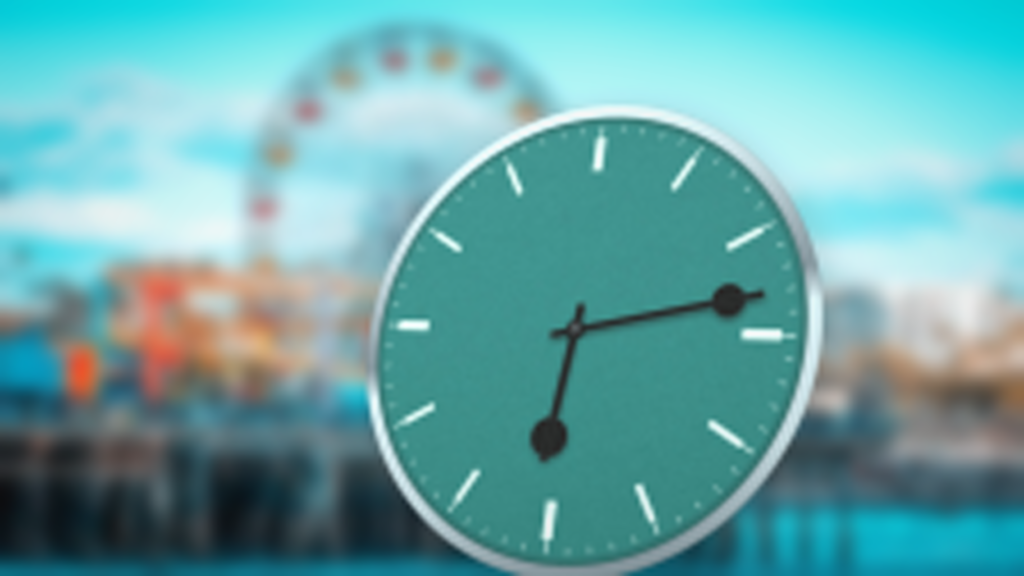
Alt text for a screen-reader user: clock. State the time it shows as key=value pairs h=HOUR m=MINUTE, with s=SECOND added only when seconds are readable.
h=6 m=13
